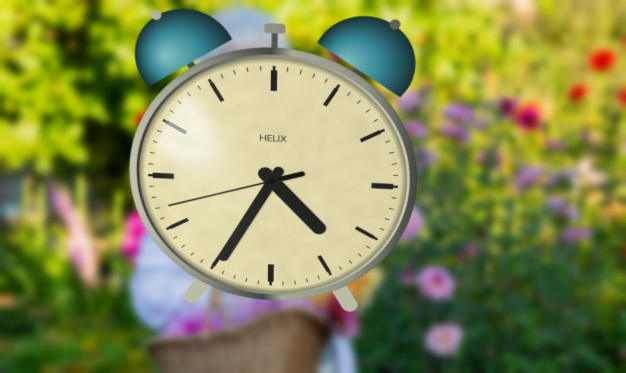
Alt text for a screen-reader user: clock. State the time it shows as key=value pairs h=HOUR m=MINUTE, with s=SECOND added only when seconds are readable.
h=4 m=34 s=42
